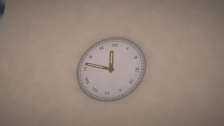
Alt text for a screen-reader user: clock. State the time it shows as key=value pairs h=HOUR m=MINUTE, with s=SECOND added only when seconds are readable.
h=11 m=47
